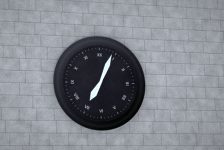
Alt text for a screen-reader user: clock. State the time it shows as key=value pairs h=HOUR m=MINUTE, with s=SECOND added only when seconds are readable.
h=7 m=4
